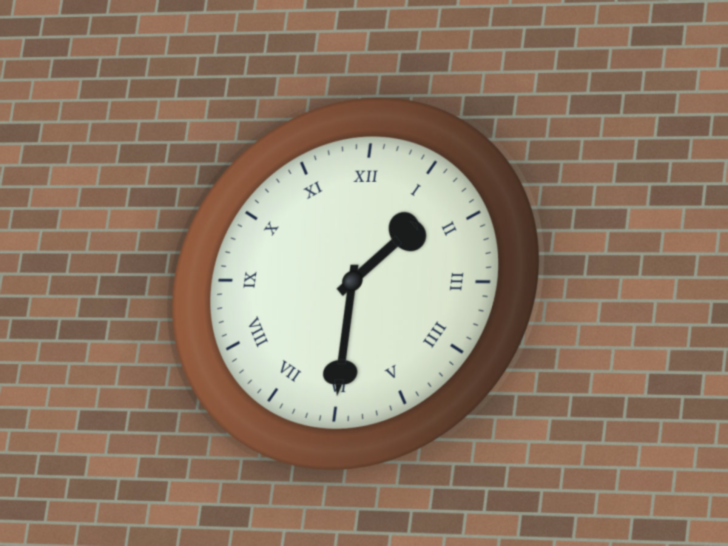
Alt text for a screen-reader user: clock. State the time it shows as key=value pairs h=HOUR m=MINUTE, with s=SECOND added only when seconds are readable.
h=1 m=30
